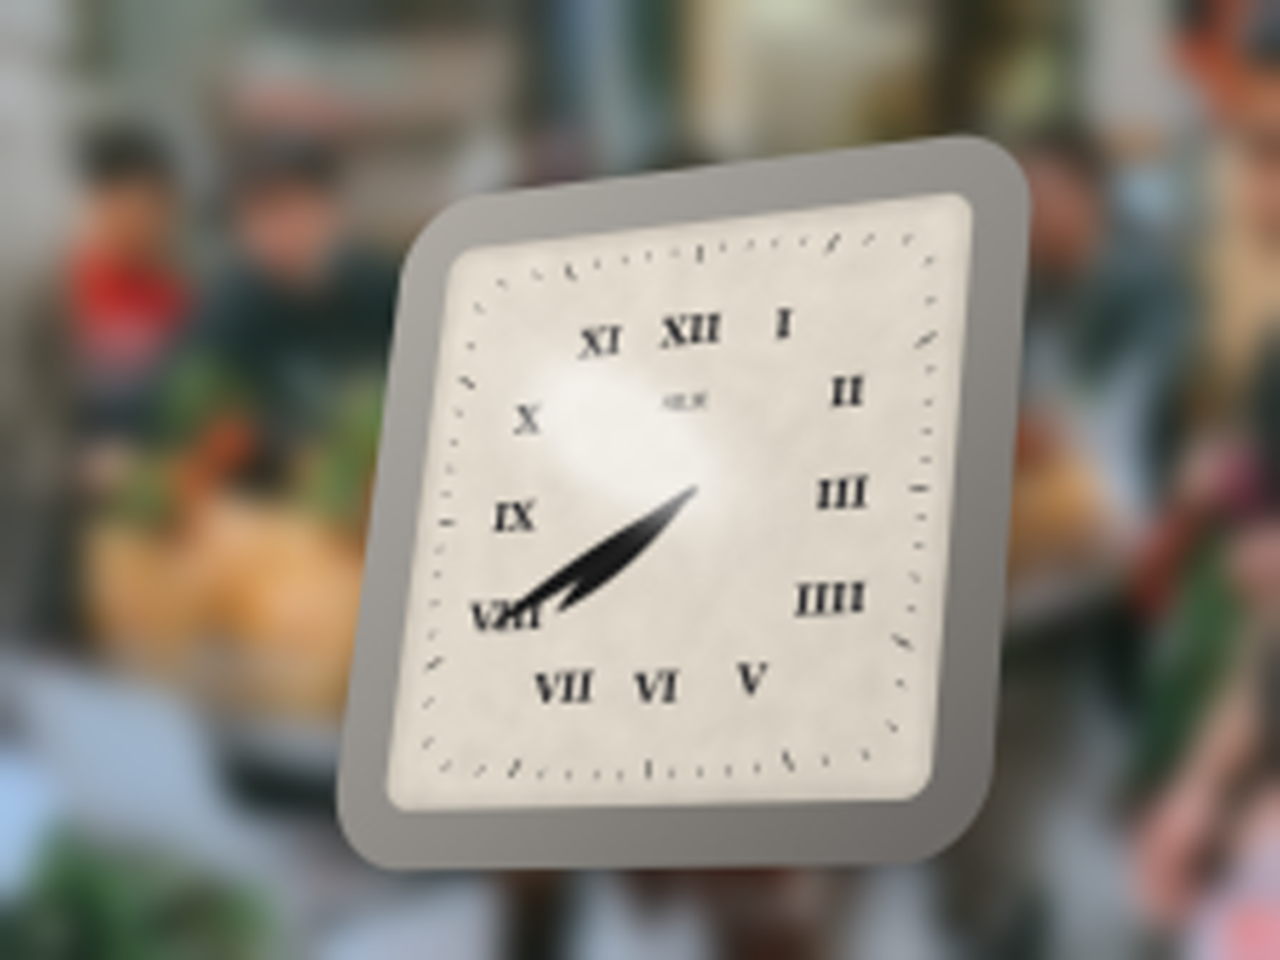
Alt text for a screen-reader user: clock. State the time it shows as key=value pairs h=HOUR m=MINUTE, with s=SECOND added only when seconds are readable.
h=7 m=40
